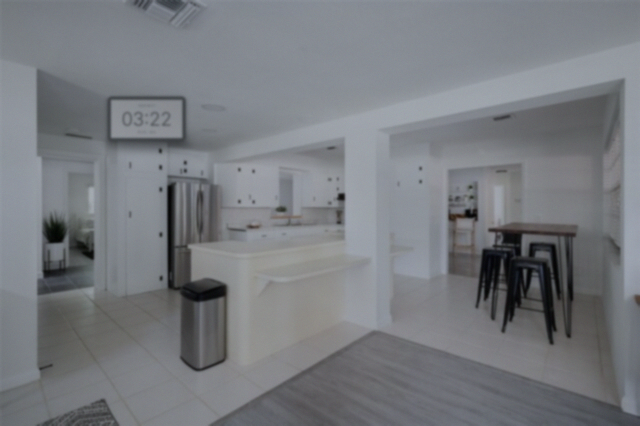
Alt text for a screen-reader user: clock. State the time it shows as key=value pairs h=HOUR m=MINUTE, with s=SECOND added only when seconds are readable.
h=3 m=22
